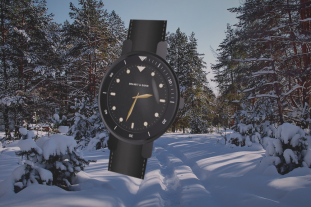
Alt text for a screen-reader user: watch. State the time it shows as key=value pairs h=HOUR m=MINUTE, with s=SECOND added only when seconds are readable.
h=2 m=33
